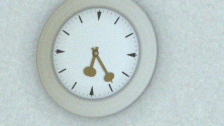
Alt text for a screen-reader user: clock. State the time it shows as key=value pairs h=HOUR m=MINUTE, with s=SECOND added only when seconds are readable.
h=6 m=24
